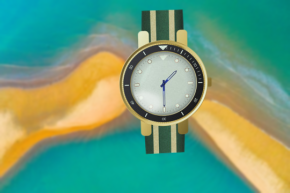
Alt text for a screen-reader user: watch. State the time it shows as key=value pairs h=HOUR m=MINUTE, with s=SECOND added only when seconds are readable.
h=1 m=30
